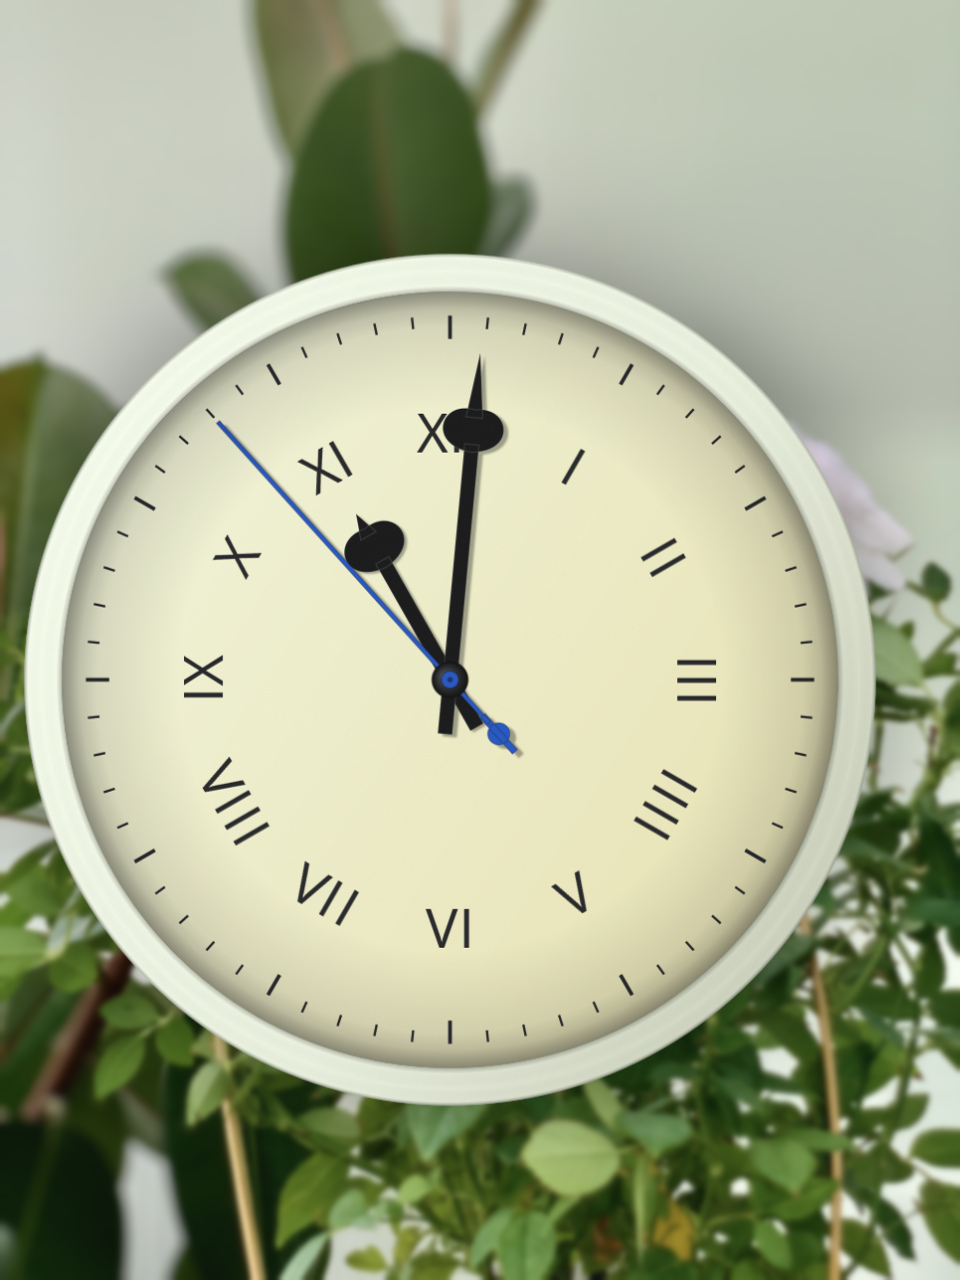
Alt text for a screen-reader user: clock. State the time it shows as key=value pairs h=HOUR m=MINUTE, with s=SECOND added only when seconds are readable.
h=11 m=0 s=53
